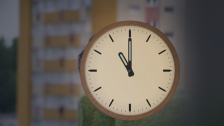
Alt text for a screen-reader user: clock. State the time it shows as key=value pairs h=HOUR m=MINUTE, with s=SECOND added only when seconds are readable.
h=11 m=0
